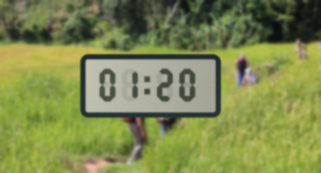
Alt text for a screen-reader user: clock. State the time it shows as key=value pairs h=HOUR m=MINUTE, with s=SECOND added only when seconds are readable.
h=1 m=20
